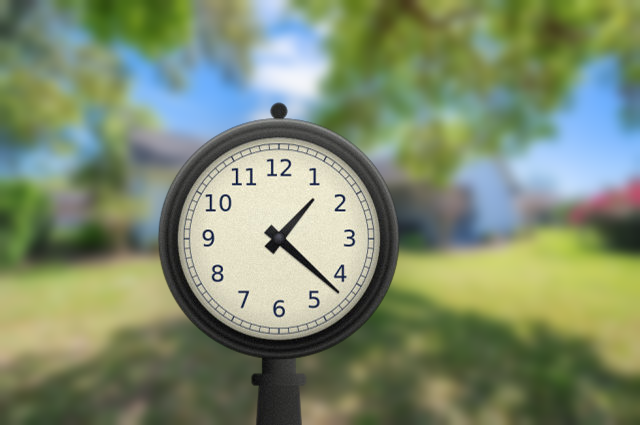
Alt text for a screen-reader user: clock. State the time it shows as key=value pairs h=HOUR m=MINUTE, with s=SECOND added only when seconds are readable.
h=1 m=22
